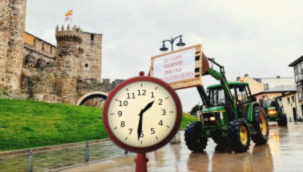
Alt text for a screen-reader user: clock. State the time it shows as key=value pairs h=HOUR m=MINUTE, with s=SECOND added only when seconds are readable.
h=1 m=31
